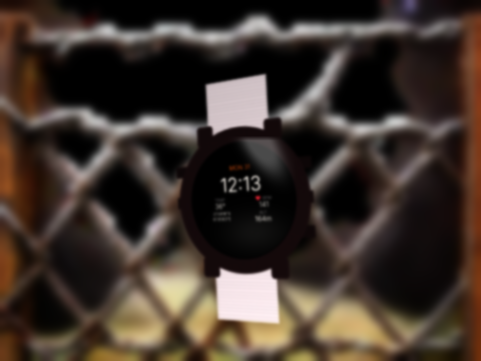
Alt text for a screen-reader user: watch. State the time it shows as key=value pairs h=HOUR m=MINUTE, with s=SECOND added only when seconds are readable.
h=12 m=13
